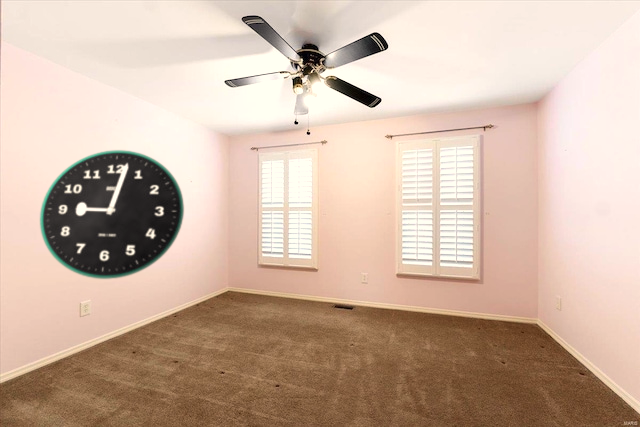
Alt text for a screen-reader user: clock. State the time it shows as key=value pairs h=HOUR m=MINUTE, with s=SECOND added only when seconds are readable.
h=9 m=2
